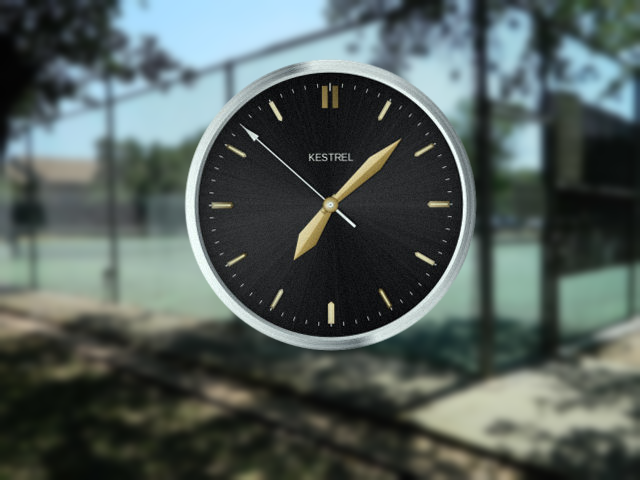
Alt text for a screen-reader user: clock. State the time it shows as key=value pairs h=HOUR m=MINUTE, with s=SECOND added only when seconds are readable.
h=7 m=7 s=52
